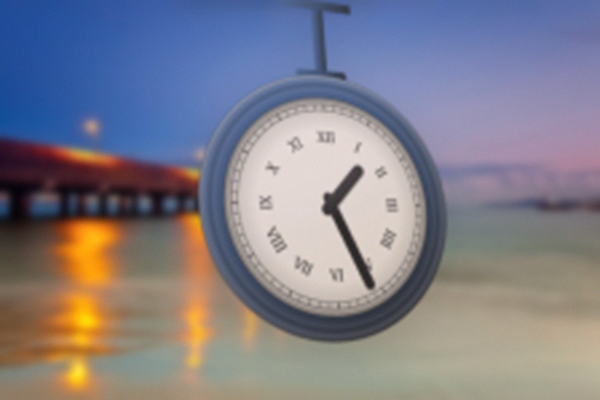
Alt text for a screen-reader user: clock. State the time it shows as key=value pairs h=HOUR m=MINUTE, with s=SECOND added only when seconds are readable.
h=1 m=26
